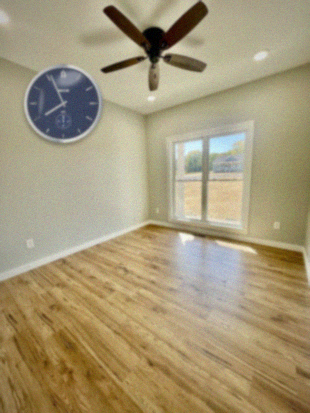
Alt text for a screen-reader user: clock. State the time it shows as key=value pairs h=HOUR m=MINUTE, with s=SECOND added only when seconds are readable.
h=7 m=56
